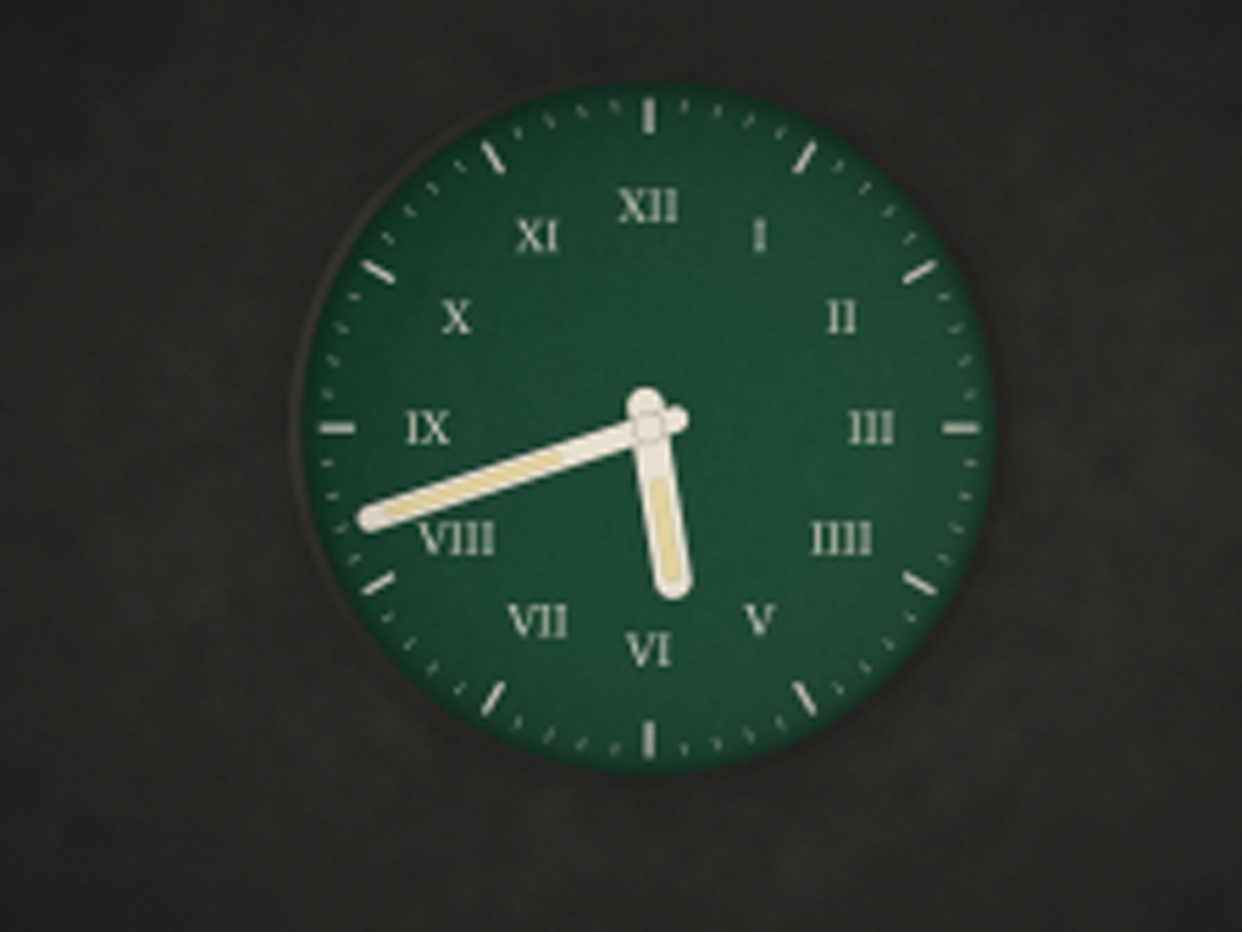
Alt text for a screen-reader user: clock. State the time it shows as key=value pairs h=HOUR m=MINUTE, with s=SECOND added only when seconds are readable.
h=5 m=42
